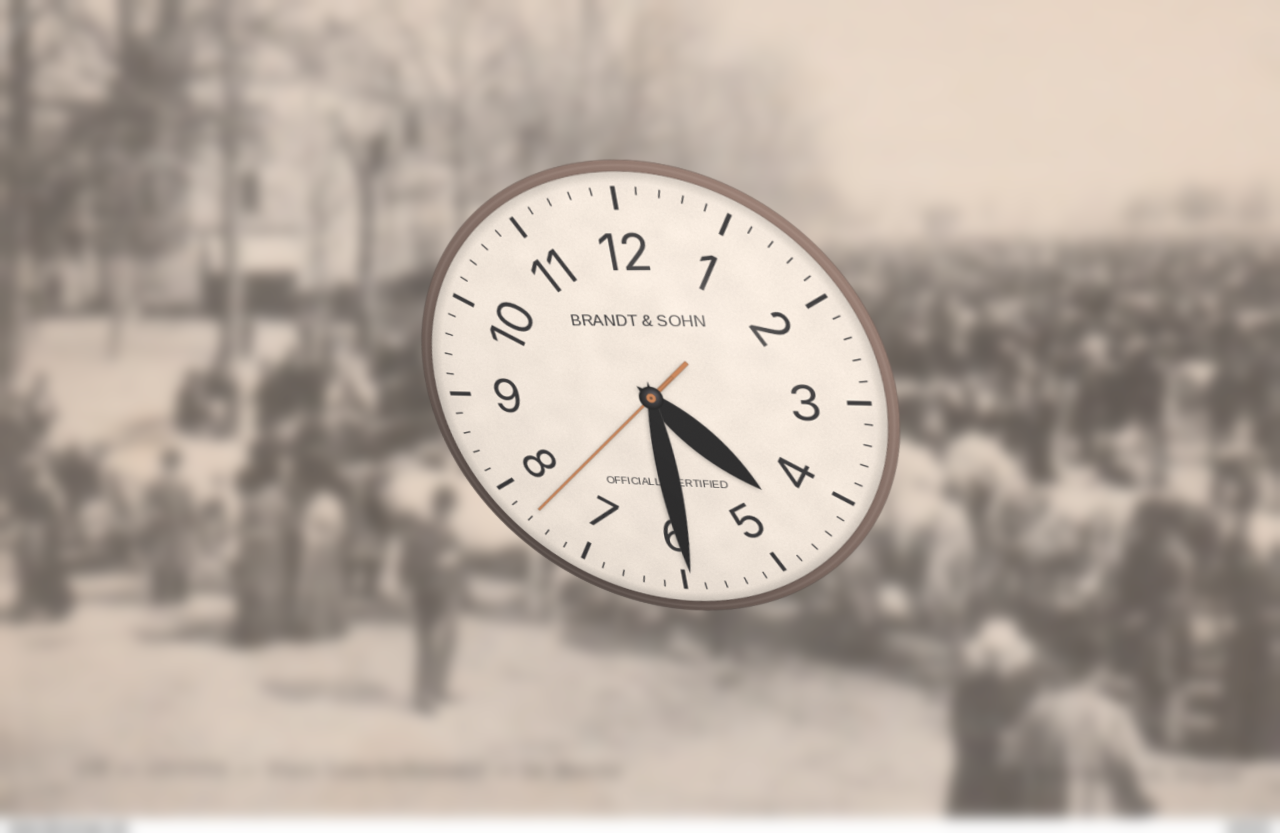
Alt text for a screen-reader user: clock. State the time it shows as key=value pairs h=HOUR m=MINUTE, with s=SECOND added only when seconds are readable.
h=4 m=29 s=38
